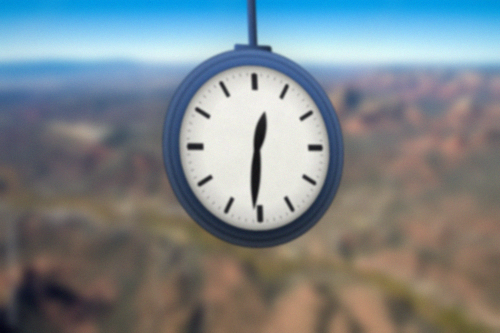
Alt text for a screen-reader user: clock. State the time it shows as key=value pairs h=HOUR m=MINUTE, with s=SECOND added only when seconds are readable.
h=12 m=31
